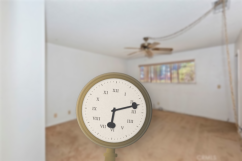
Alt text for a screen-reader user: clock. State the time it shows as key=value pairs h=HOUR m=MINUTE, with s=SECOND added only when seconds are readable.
h=6 m=12
